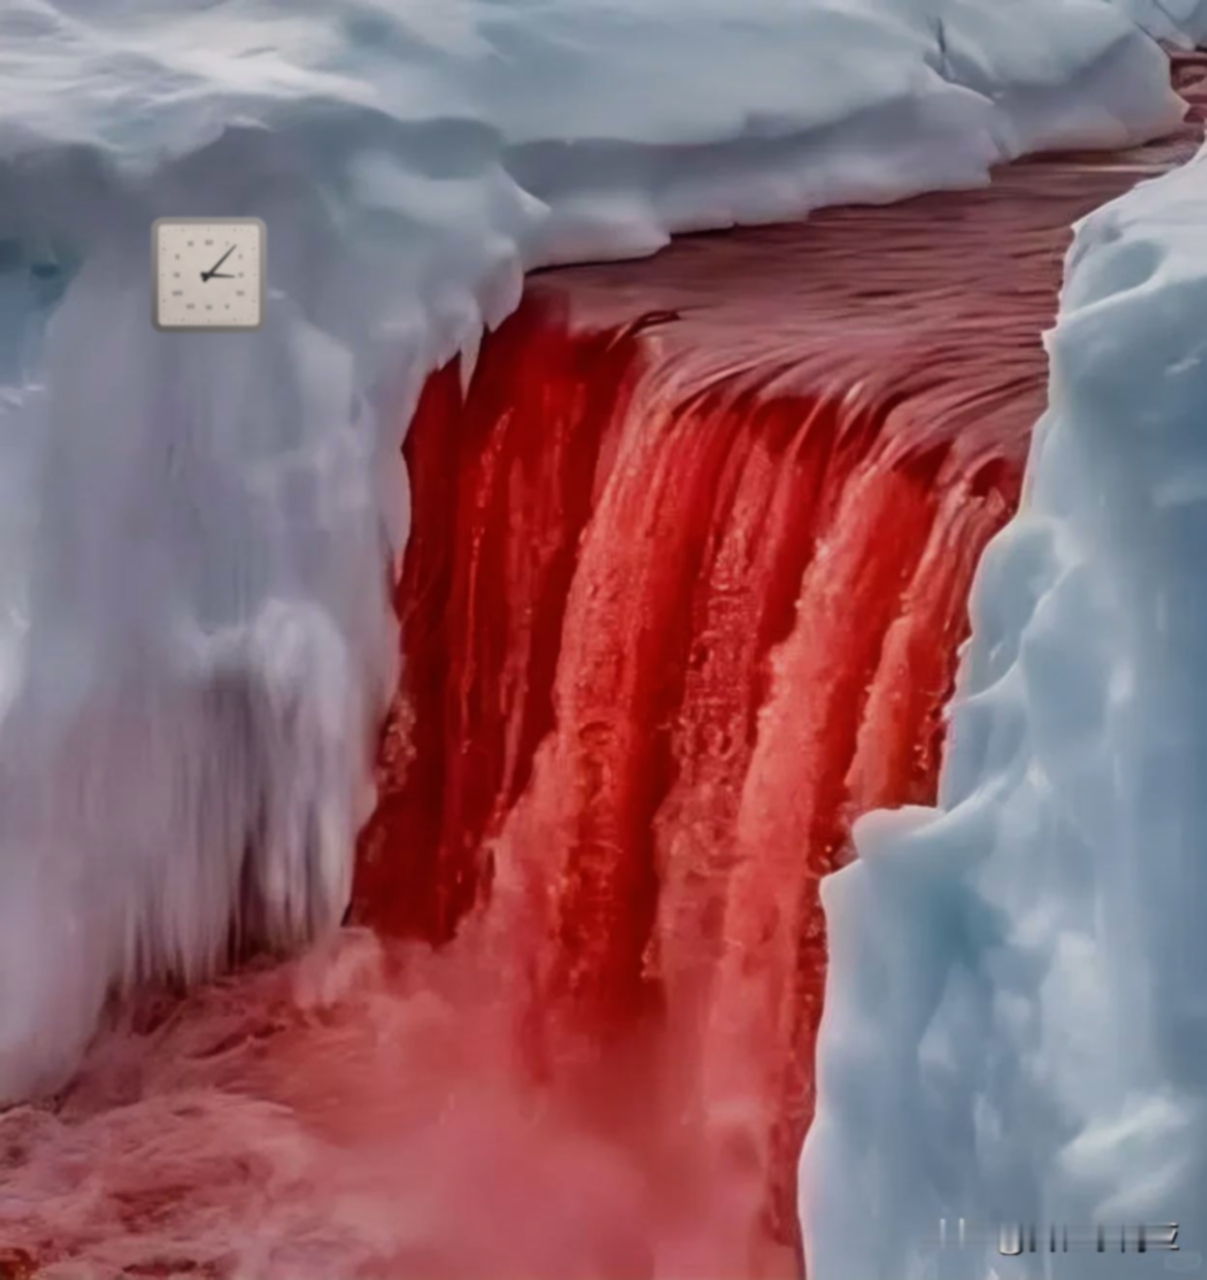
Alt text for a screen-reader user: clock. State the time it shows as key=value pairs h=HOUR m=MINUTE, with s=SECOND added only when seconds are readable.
h=3 m=7
